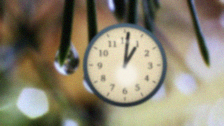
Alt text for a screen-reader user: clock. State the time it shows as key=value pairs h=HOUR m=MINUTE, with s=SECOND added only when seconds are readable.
h=1 m=1
